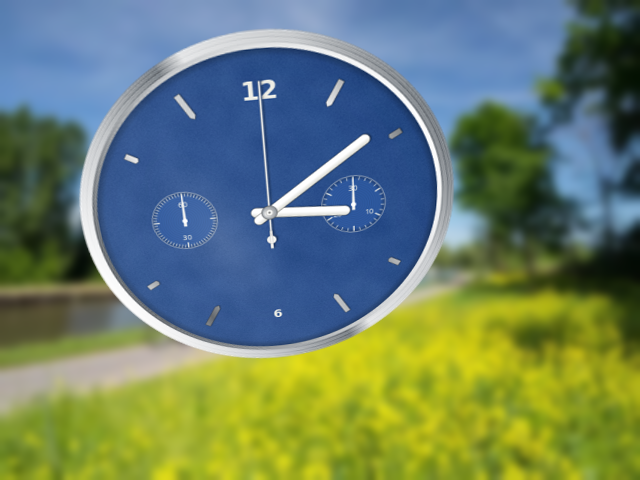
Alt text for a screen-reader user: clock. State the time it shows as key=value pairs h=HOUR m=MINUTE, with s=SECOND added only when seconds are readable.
h=3 m=9
